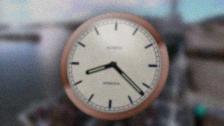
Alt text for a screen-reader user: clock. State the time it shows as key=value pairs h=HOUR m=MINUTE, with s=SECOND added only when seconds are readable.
h=8 m=22
